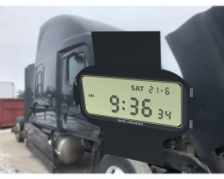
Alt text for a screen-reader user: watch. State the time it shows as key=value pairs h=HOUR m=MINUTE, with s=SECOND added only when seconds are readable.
h=9 m=36 s=34
